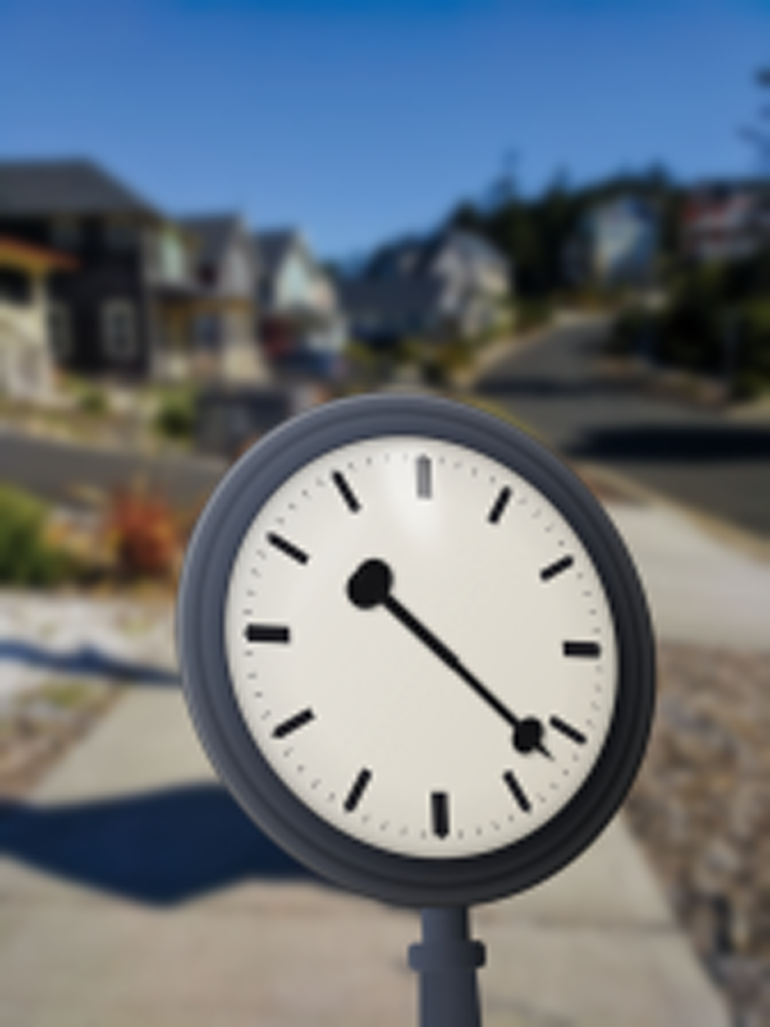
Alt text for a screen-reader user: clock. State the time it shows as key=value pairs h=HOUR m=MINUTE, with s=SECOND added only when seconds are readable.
h=10 m=22
